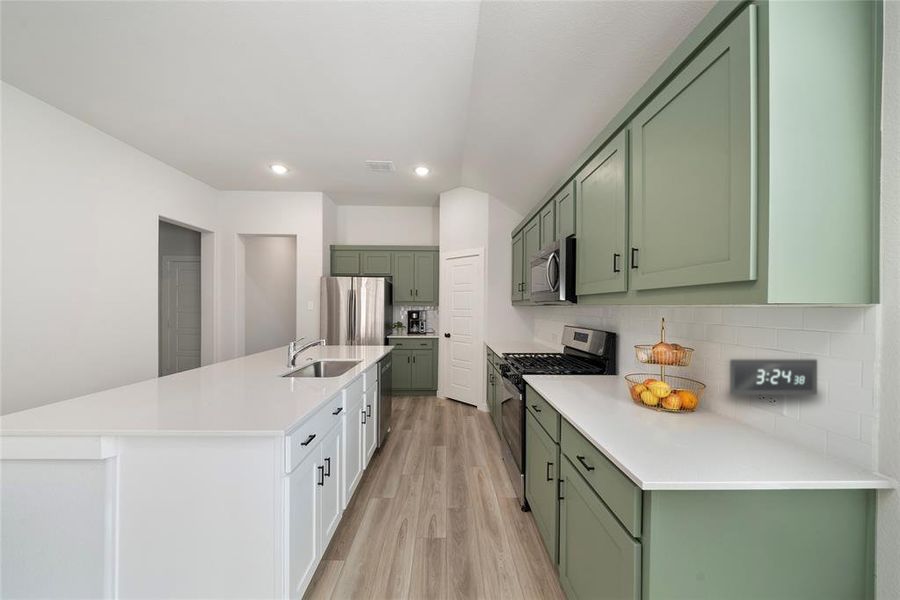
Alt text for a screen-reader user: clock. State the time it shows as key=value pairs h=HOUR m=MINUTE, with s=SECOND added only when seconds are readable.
h=3 m=24
